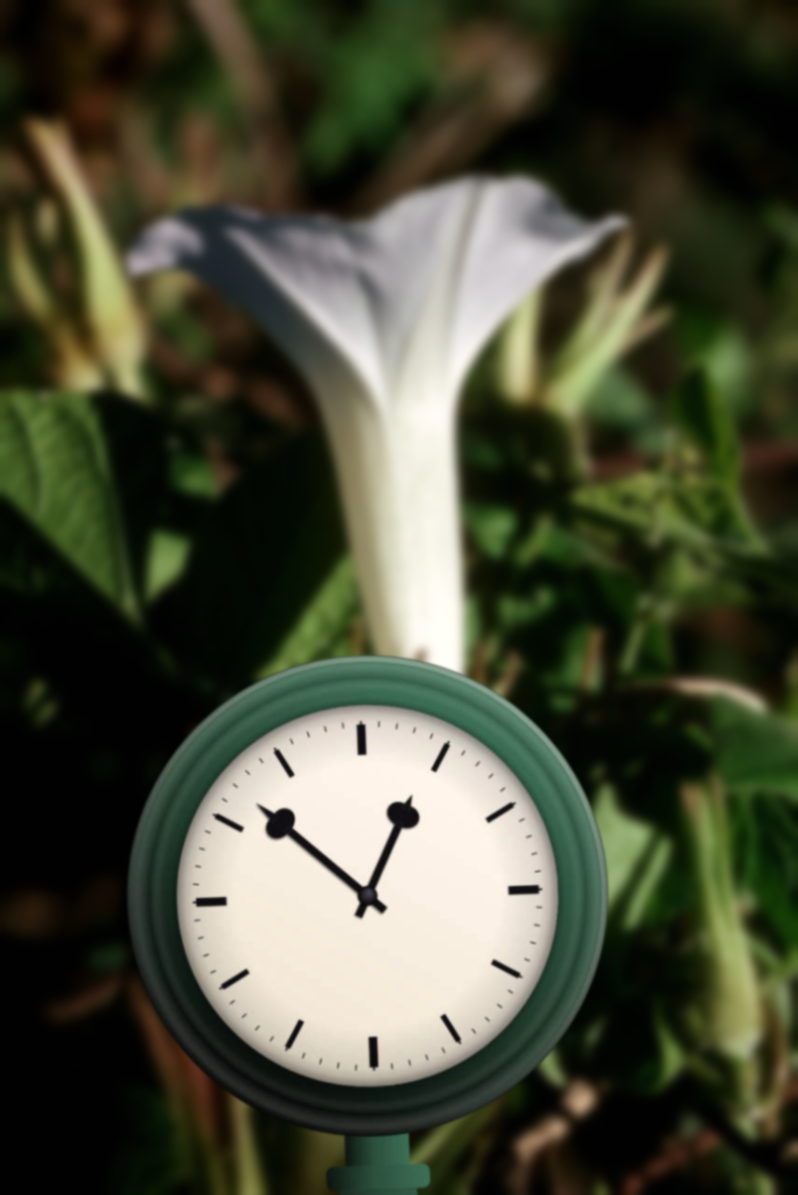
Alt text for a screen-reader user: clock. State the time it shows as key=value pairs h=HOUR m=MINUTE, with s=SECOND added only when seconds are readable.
h=12 m=52
